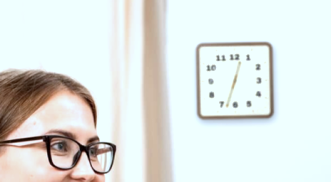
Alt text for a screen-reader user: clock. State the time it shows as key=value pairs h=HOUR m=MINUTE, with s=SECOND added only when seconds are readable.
h=12 m=33
